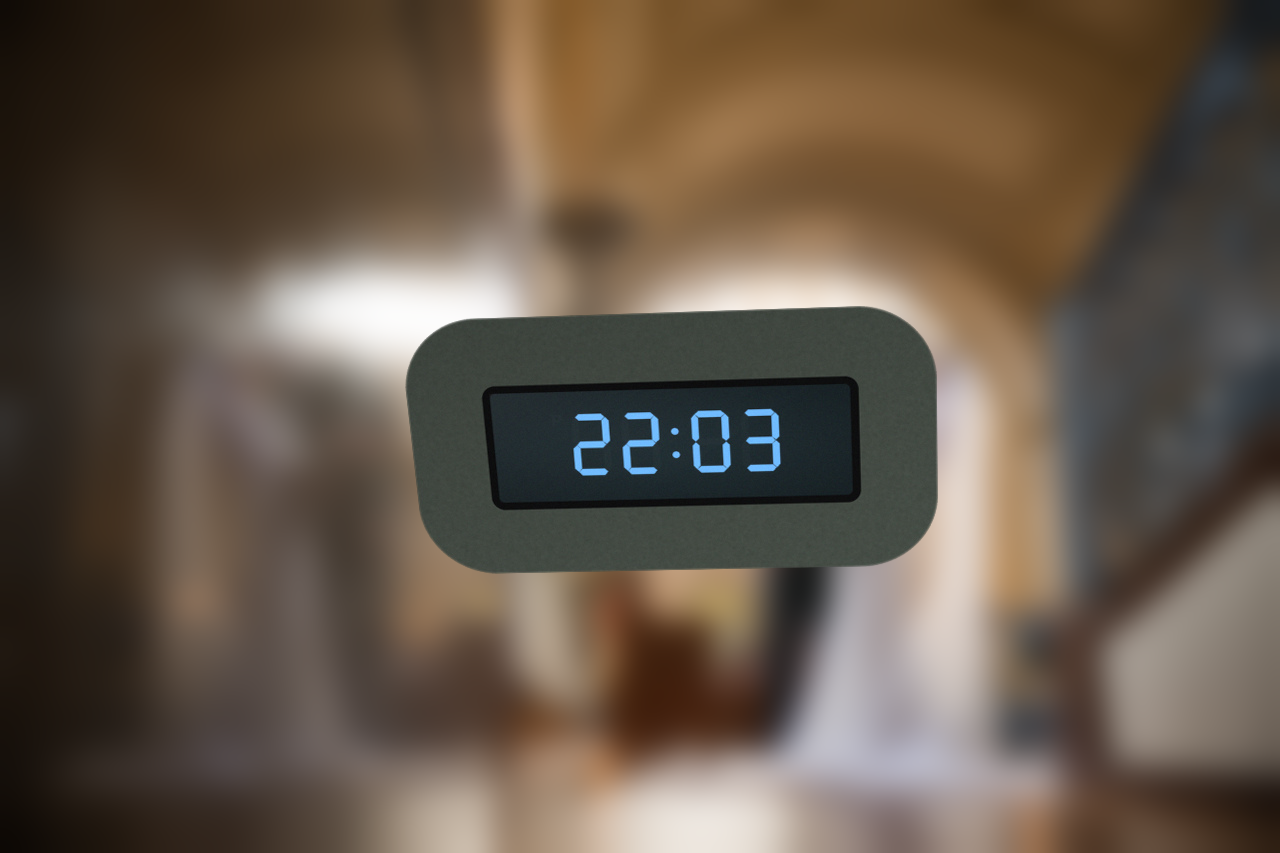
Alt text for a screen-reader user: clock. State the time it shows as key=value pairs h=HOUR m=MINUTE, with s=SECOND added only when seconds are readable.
h=22 m=3
